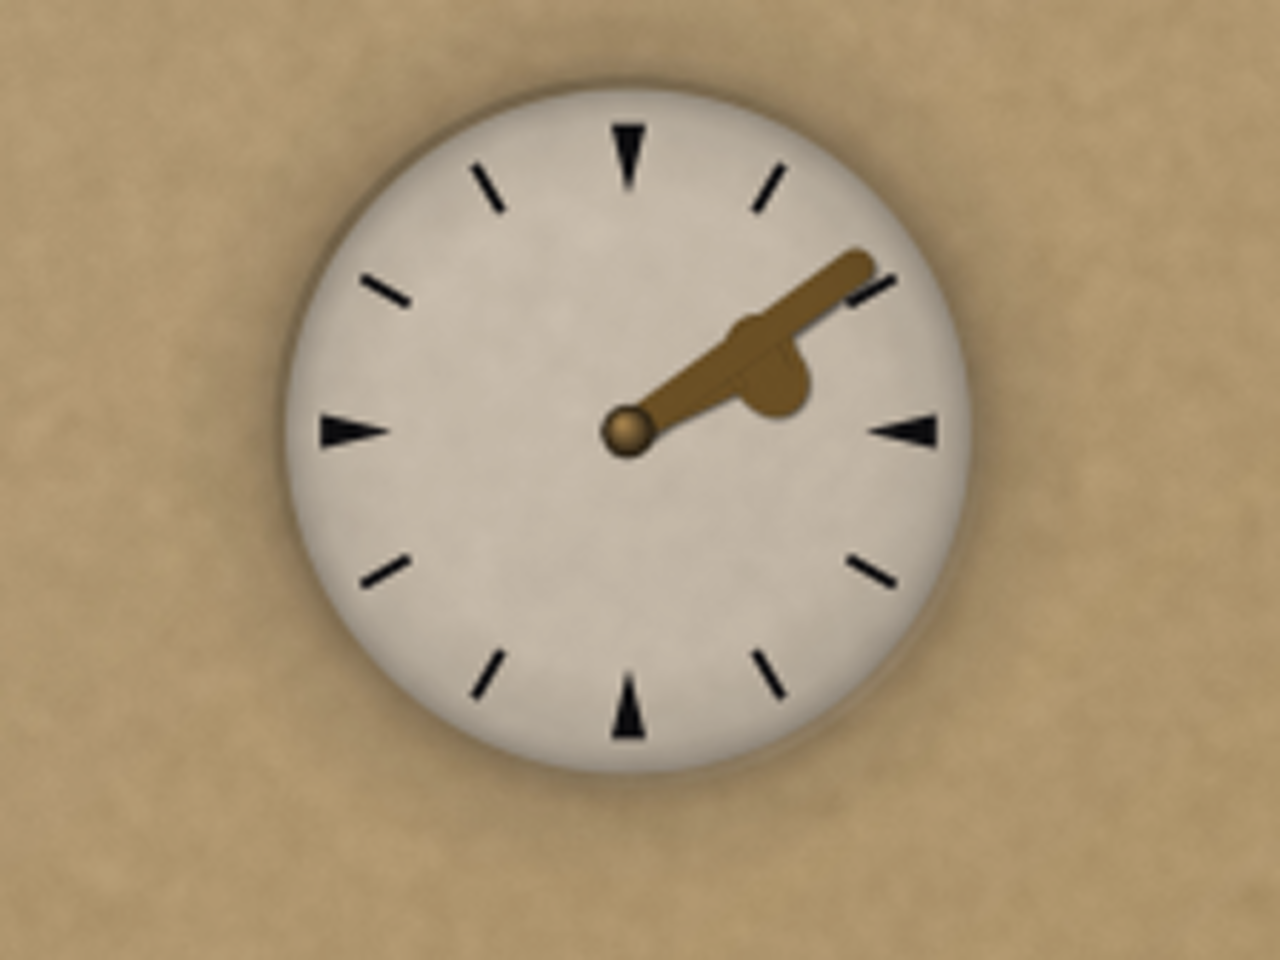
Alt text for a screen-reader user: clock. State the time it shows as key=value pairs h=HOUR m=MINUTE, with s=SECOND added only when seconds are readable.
h=2 m=9
